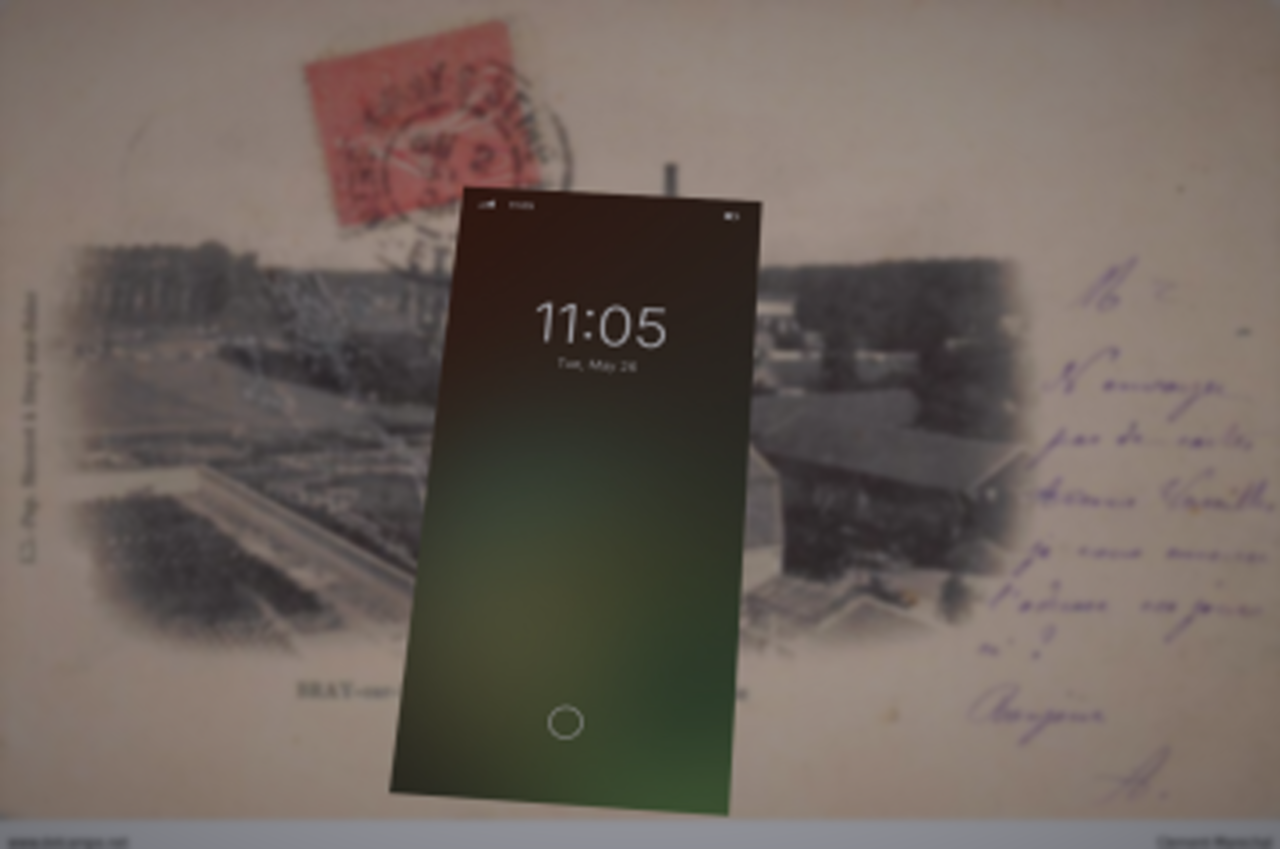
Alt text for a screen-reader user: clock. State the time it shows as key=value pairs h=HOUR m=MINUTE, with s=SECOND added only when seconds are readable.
h=11 m=5
